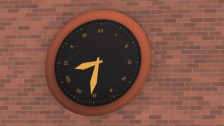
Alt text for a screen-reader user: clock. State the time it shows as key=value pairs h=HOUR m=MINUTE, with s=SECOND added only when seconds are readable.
h=8 m=31
